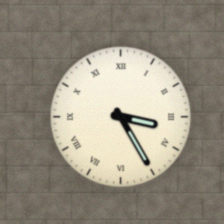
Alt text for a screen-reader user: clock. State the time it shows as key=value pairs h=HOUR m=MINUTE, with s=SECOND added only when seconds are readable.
h=3 m=25
